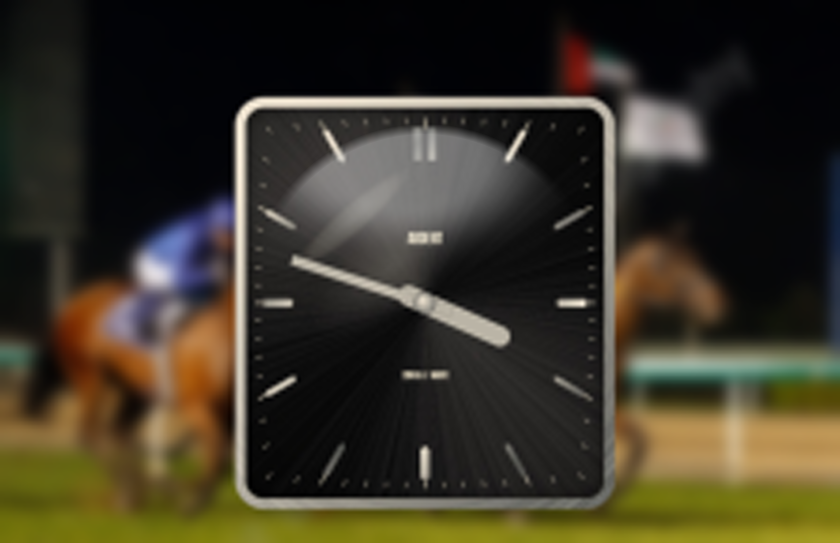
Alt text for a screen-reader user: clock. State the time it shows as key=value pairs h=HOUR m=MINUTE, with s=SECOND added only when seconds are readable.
h=3 m=48
